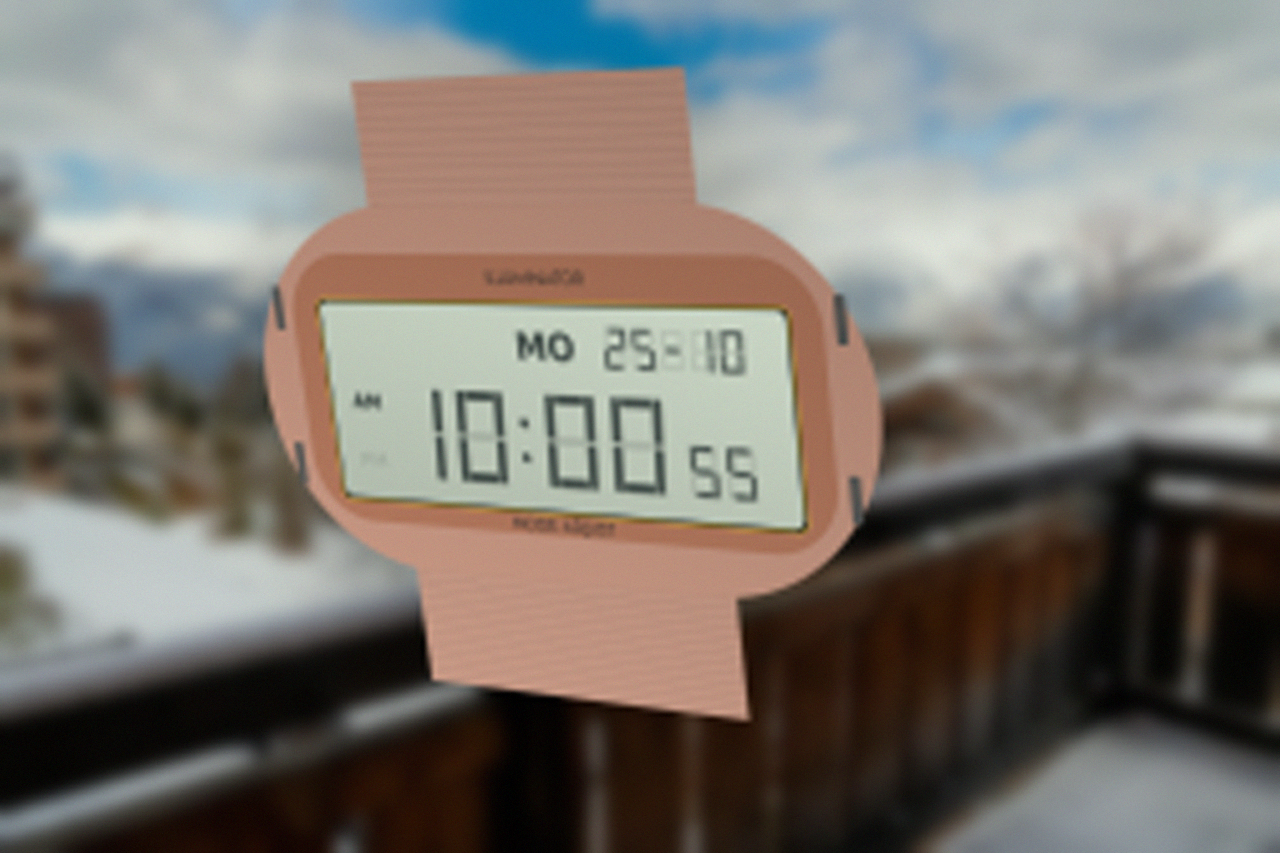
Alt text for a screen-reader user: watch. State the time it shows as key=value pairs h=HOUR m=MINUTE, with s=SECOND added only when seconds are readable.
h=10 m=0 s=55
